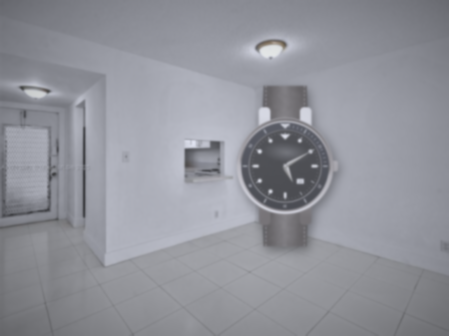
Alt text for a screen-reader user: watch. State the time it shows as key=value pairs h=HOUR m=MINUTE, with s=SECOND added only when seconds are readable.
h=5 m=10
